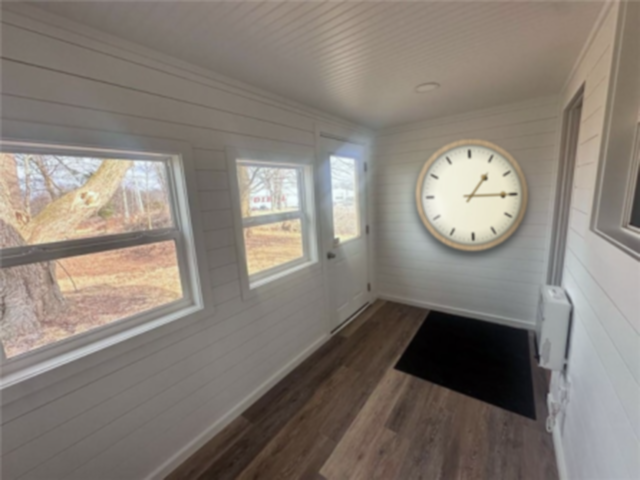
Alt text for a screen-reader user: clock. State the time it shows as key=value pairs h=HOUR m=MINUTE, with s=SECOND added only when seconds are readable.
h=1 m=15
